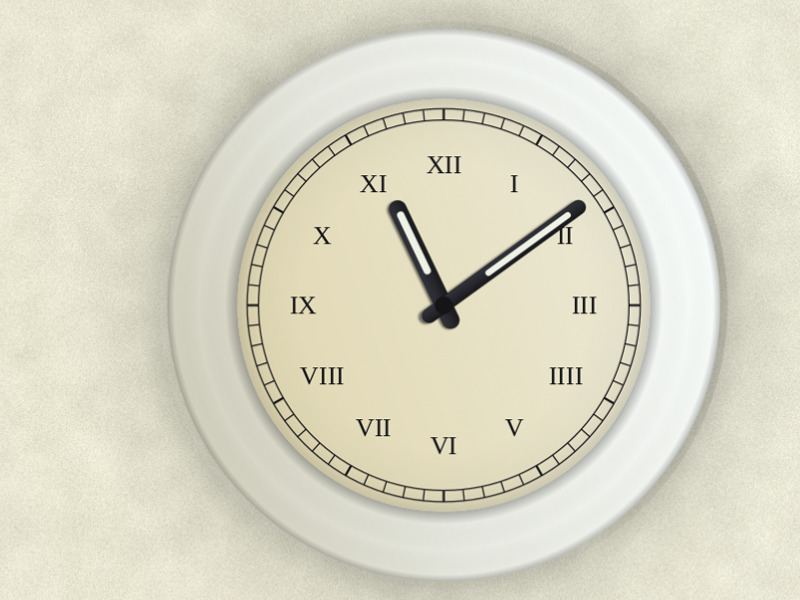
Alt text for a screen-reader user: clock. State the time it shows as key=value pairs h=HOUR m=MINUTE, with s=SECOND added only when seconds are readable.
h=11 m=9
